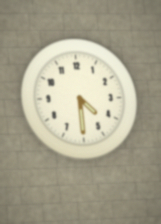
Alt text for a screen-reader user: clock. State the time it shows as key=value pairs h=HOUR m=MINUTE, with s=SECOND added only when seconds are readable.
h=4 m=30
